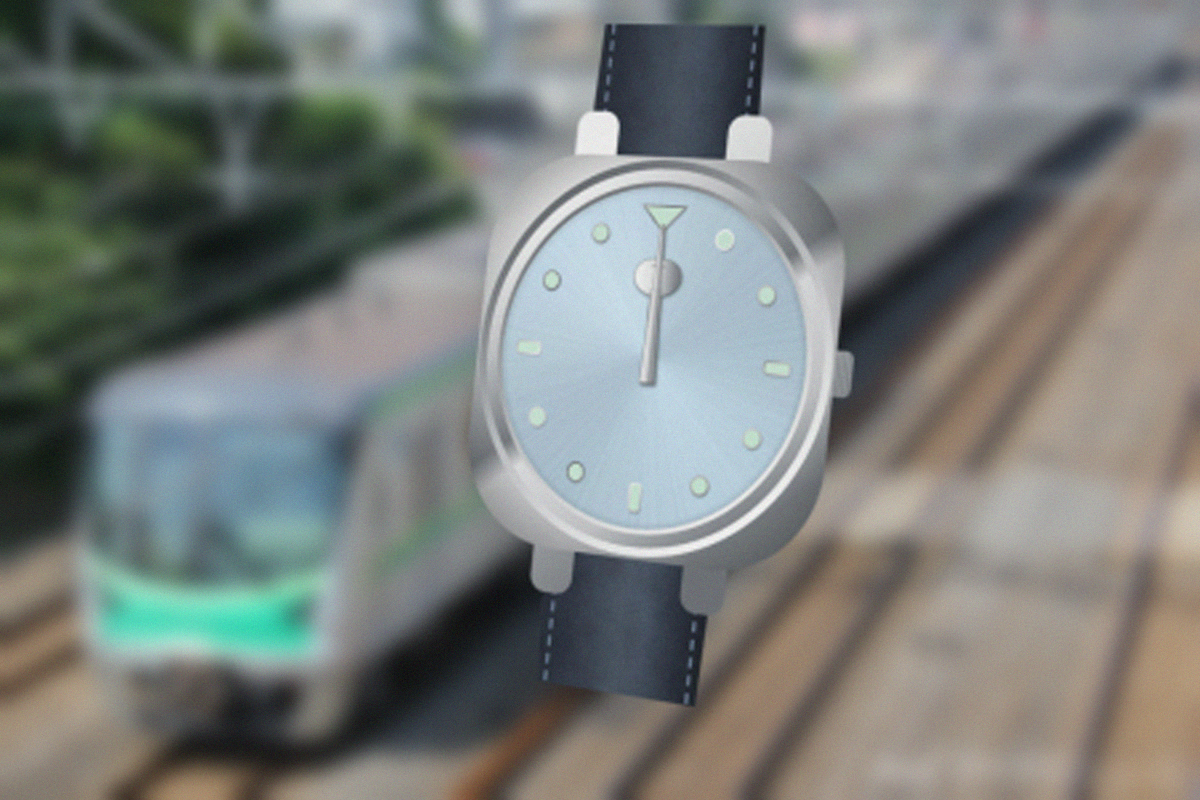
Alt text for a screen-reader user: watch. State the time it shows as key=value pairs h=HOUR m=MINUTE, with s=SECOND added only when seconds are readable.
h=12 m=0
